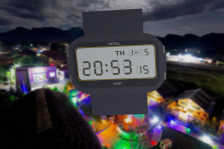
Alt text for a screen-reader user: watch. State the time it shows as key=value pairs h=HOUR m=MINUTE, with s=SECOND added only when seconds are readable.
h=20 m=53 s=15
